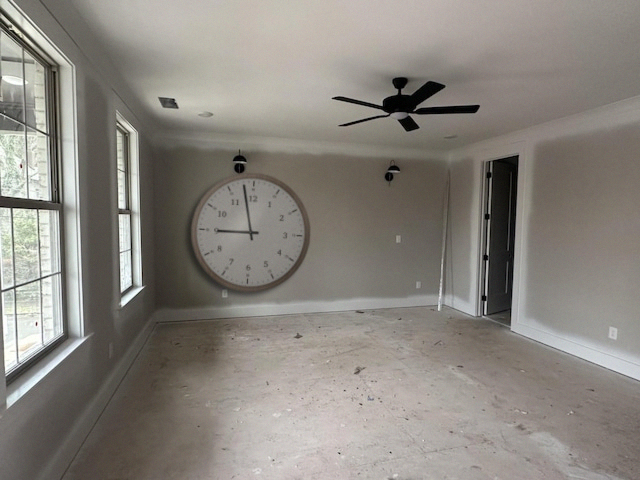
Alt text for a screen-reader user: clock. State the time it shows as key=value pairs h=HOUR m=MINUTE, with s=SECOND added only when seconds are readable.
h=8 m=58
